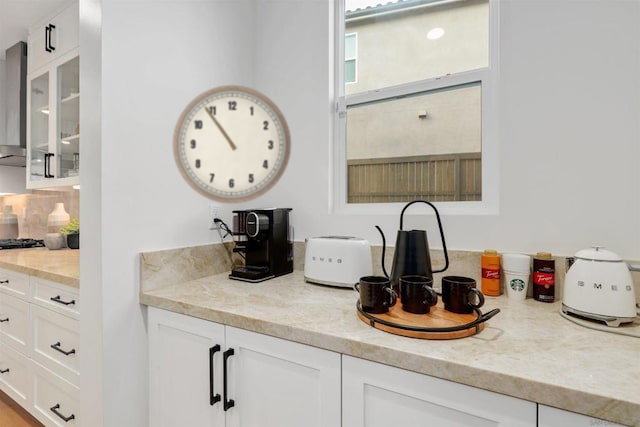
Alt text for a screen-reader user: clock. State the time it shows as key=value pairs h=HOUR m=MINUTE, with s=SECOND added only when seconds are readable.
h=10 m=54
